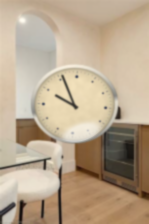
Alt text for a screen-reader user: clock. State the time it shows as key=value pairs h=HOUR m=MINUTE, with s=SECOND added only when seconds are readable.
h=9 m=56
